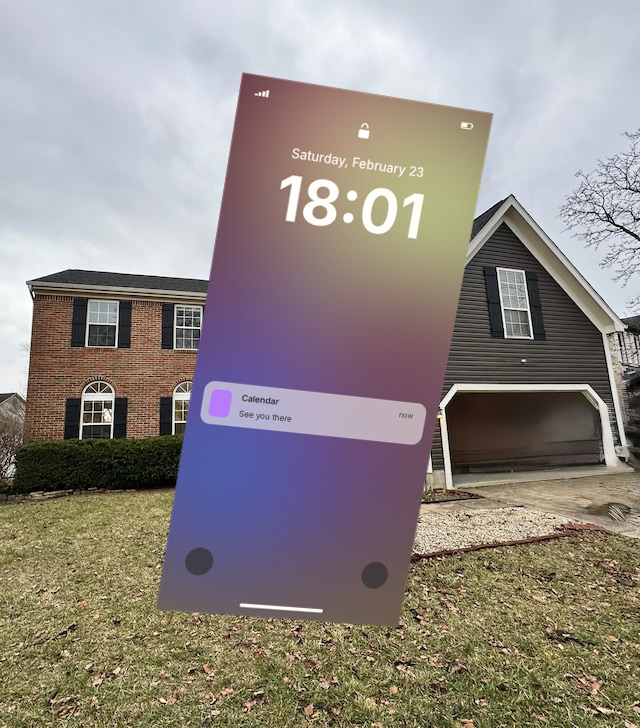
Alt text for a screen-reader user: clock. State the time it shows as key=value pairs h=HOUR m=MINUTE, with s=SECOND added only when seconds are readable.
h=18 m=1
